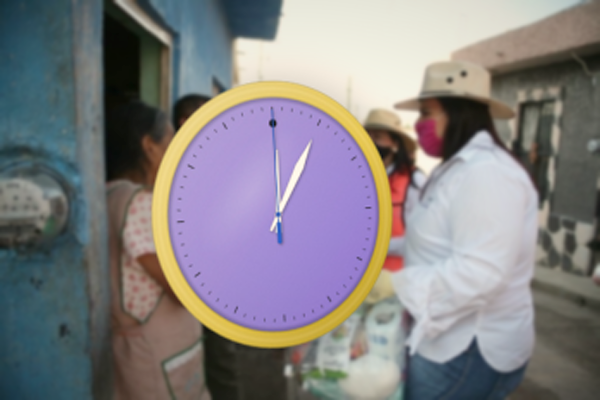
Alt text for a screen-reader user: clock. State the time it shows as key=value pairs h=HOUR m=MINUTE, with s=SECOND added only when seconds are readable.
h=12 m=5 s=0
